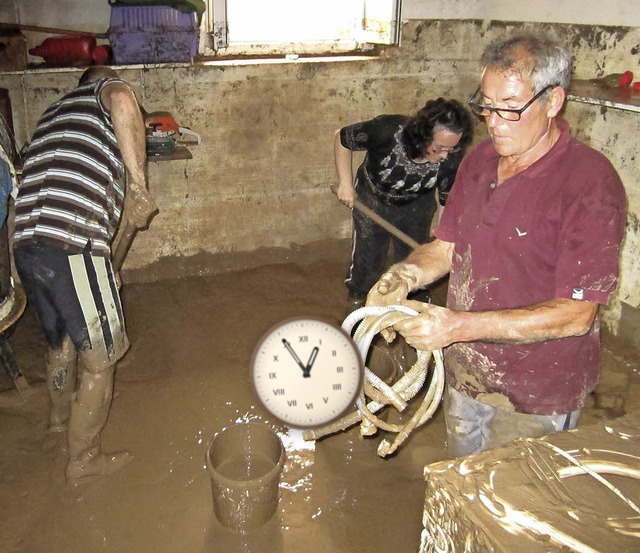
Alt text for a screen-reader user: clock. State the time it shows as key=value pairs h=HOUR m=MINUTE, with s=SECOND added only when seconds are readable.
h=12 m=55
